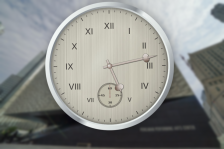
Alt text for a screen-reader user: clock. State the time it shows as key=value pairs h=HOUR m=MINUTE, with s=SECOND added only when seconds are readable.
h=5 m=13
